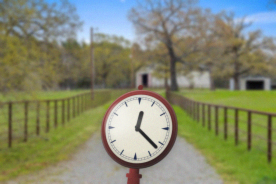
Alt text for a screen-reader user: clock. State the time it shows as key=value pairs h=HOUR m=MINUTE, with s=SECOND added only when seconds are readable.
h=12 m=22
